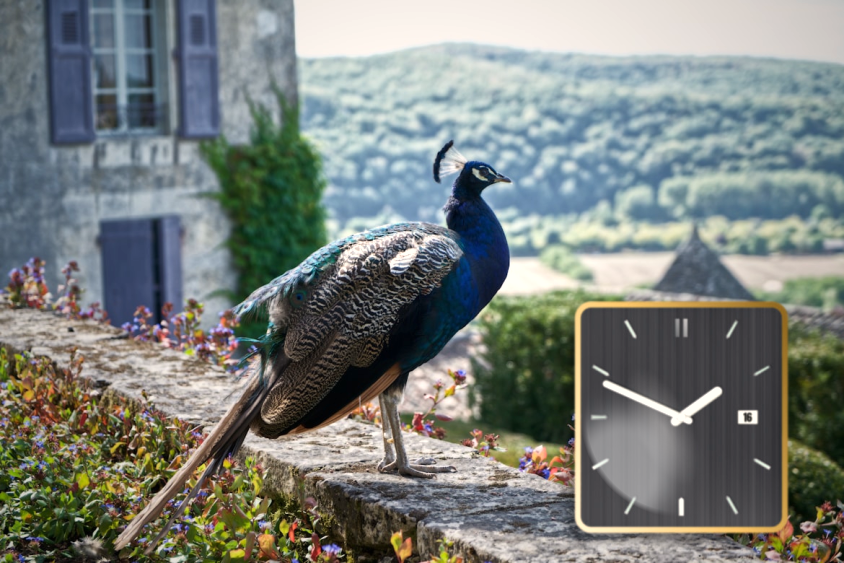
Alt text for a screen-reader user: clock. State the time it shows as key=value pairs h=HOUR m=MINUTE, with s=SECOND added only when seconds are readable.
h=1 m=49
